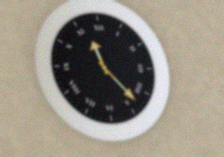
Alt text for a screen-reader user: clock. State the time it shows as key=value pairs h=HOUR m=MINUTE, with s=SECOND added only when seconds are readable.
h=11 m=23
